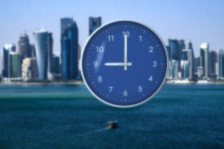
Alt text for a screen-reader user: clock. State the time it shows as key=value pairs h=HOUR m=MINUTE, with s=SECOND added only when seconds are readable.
h=9 m=0
